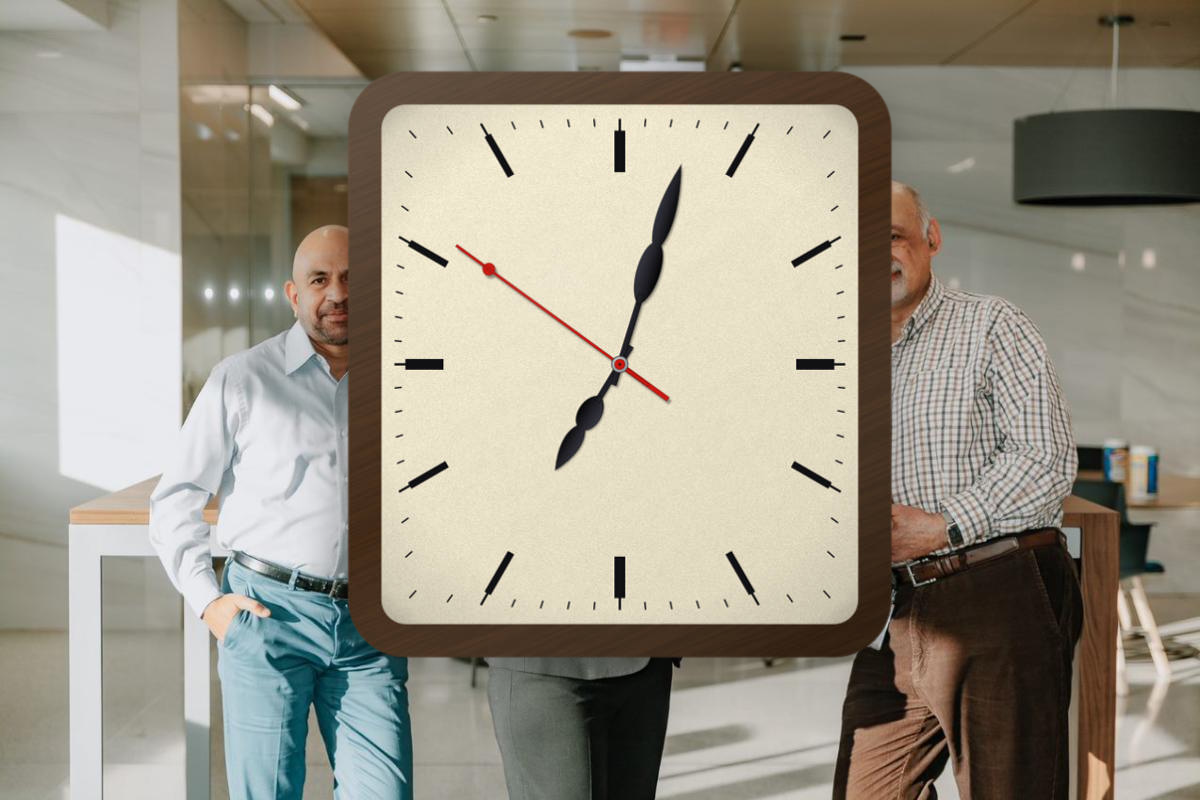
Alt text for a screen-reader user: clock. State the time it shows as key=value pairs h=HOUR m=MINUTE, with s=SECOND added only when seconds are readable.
h=7 m=2 s=51
